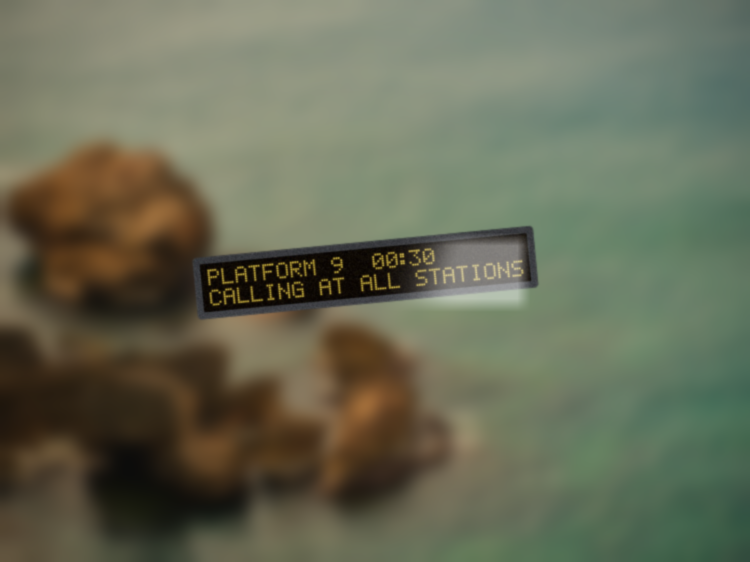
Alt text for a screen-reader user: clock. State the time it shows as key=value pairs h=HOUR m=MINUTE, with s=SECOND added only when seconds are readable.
h=0 m=30
